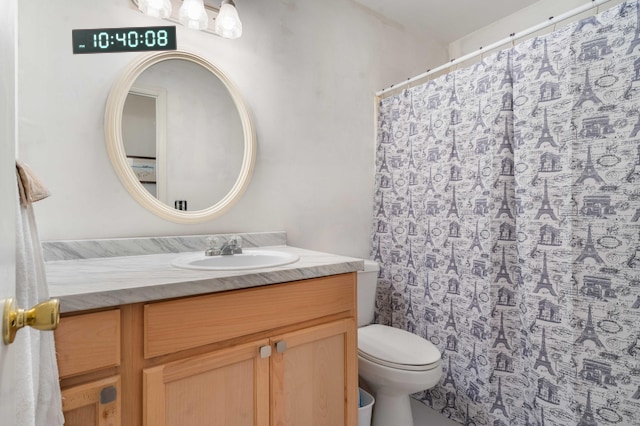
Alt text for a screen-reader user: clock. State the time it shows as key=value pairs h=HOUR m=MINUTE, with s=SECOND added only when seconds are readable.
h=10 m=40 s=8
